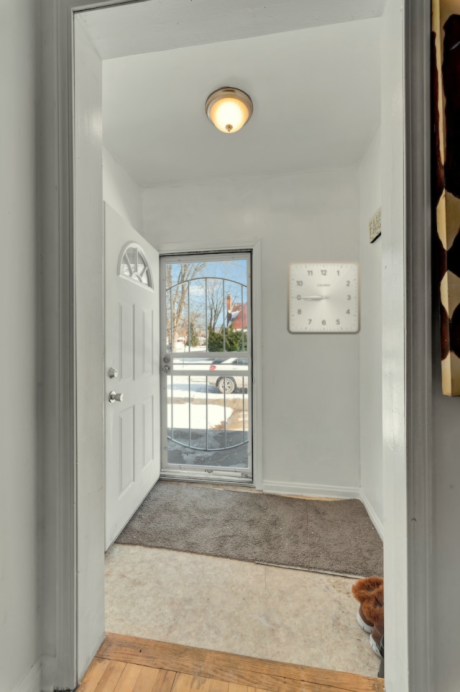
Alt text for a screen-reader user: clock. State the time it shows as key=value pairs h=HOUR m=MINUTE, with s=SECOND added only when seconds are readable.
h=8 m=45
